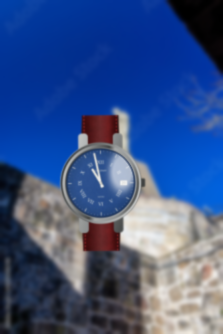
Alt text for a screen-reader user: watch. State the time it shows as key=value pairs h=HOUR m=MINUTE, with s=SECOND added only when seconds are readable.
h=10 m=58
